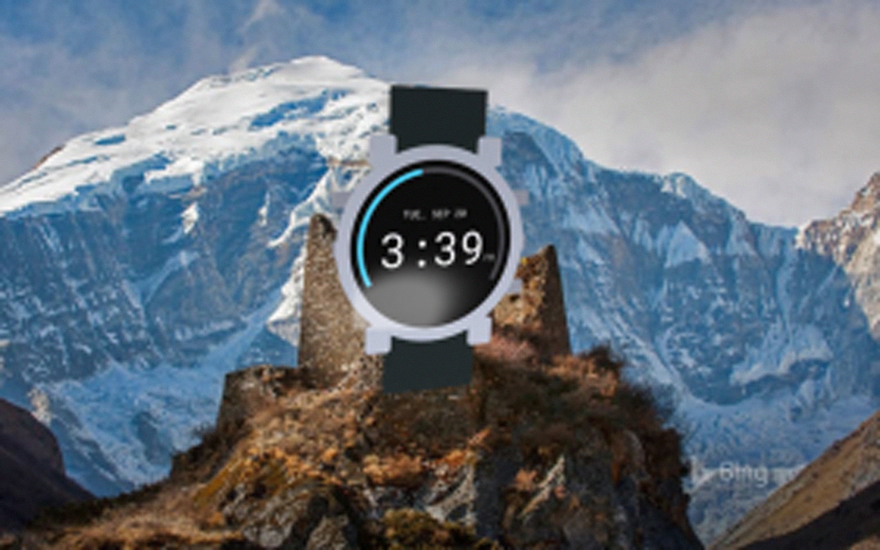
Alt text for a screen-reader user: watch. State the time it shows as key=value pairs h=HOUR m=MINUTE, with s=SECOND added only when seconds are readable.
h=3 m=39
